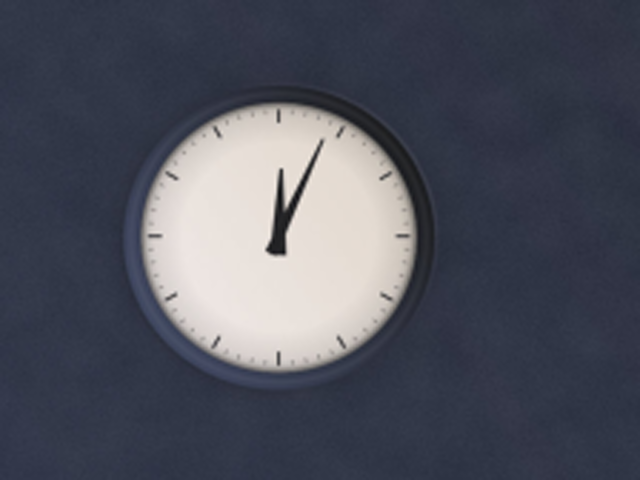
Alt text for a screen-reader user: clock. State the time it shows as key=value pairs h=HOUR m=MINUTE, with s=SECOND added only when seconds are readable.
h=12 m=4
